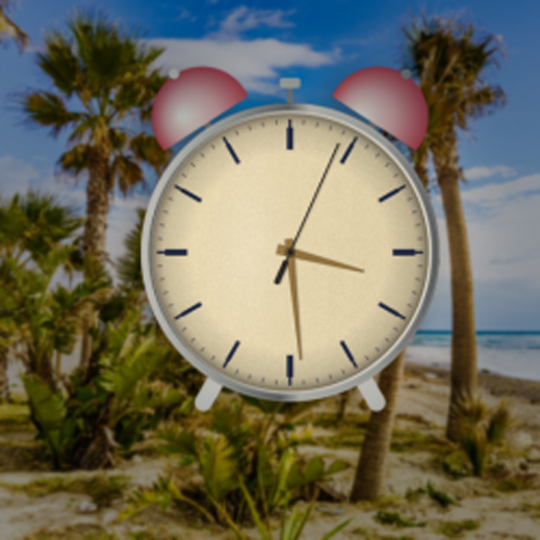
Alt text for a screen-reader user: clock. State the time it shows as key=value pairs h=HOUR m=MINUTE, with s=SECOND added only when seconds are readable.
h=3 m=29 s=4
